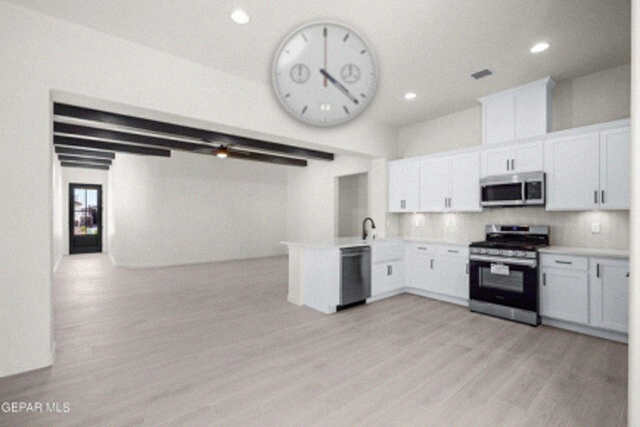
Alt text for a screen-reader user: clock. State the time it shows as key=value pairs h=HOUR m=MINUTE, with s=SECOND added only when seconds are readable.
h=4 m=22
